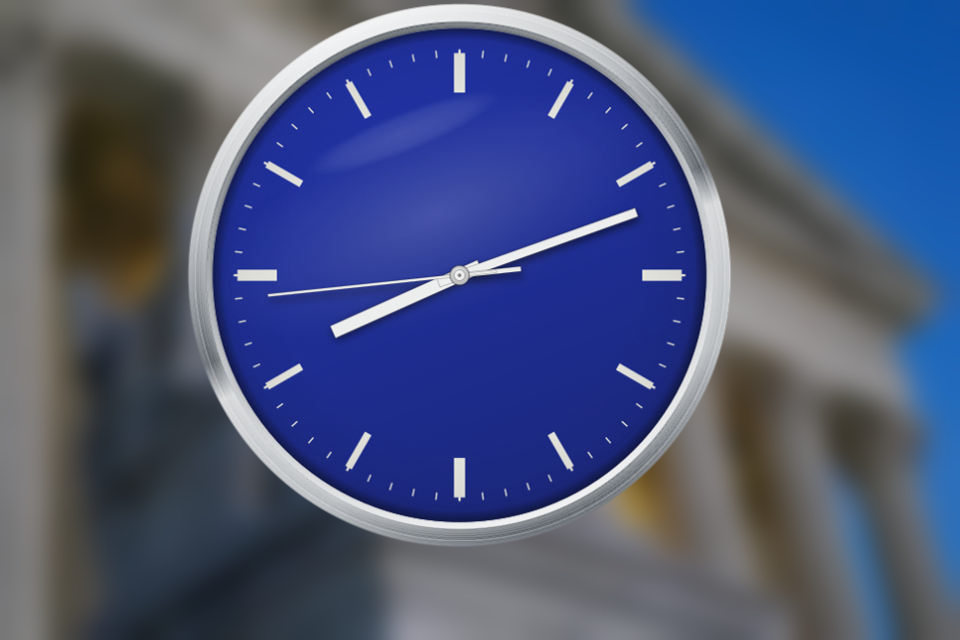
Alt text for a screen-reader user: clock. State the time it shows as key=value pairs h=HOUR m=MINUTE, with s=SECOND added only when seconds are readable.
h=8 m=11 s=44
